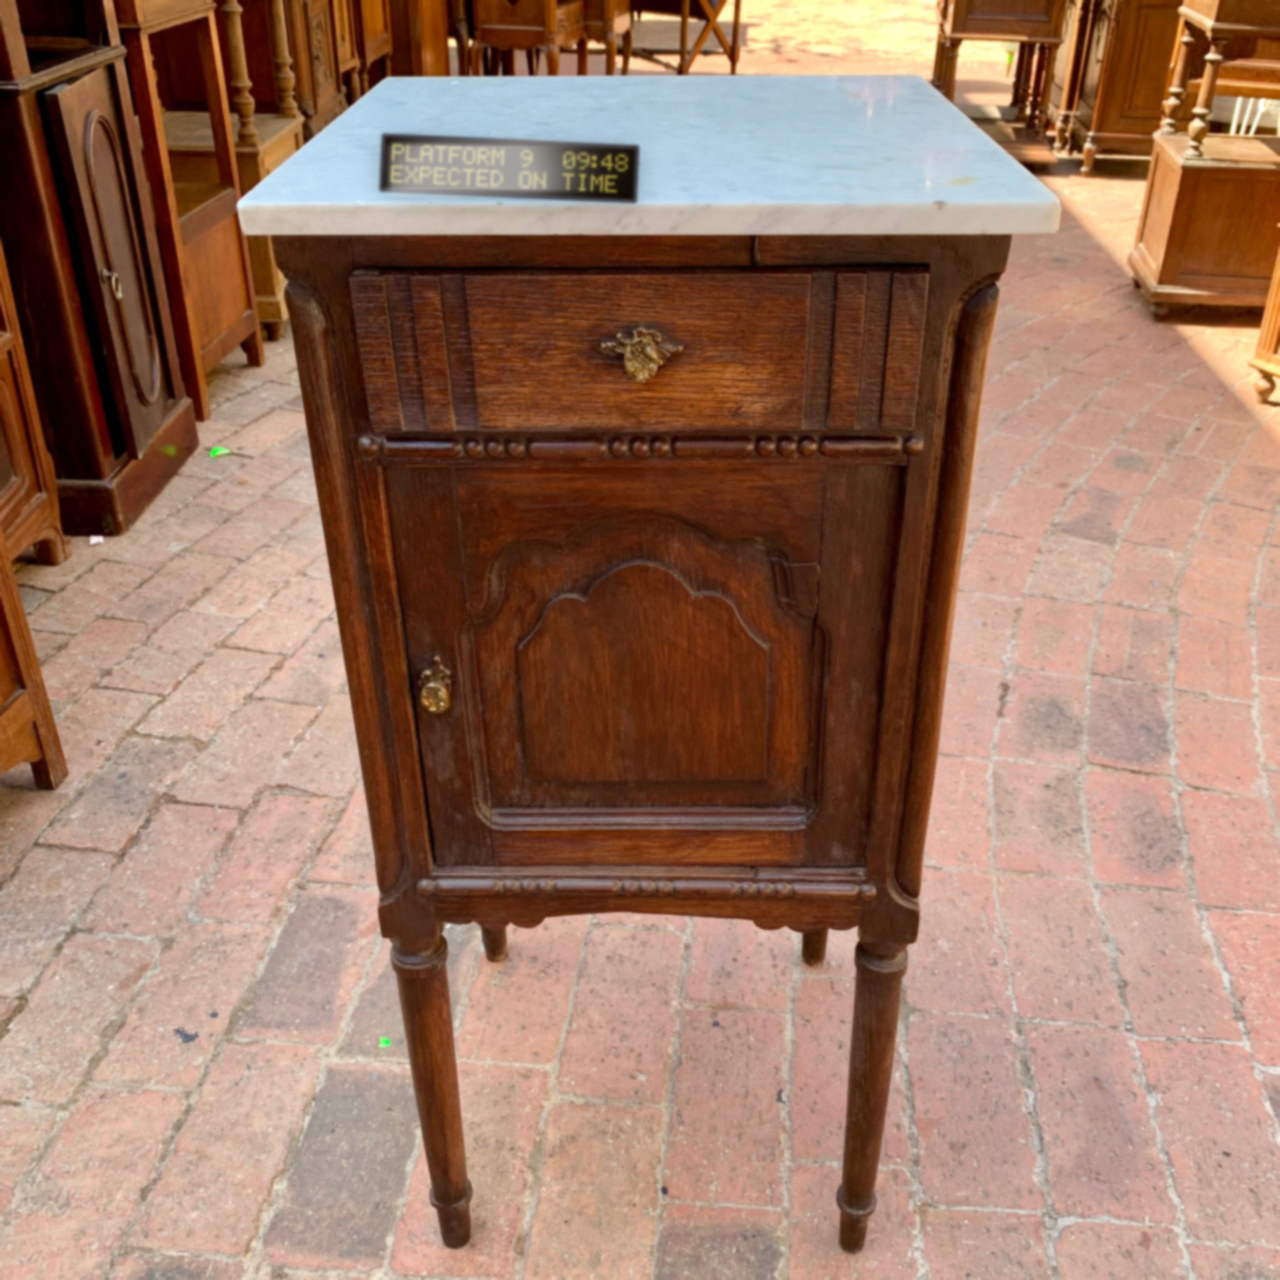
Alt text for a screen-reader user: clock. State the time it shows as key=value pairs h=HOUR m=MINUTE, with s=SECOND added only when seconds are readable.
h=9 m=48
